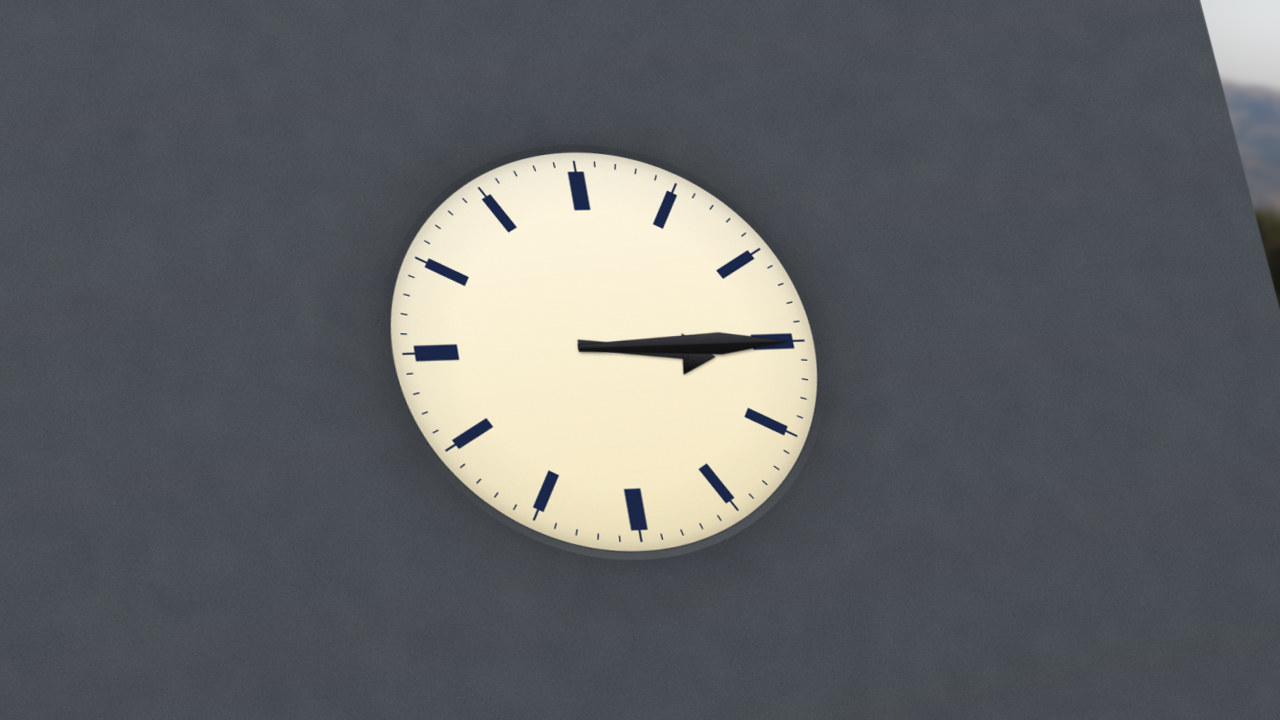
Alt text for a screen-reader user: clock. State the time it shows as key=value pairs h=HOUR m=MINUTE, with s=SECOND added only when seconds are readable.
h=3 m=15
